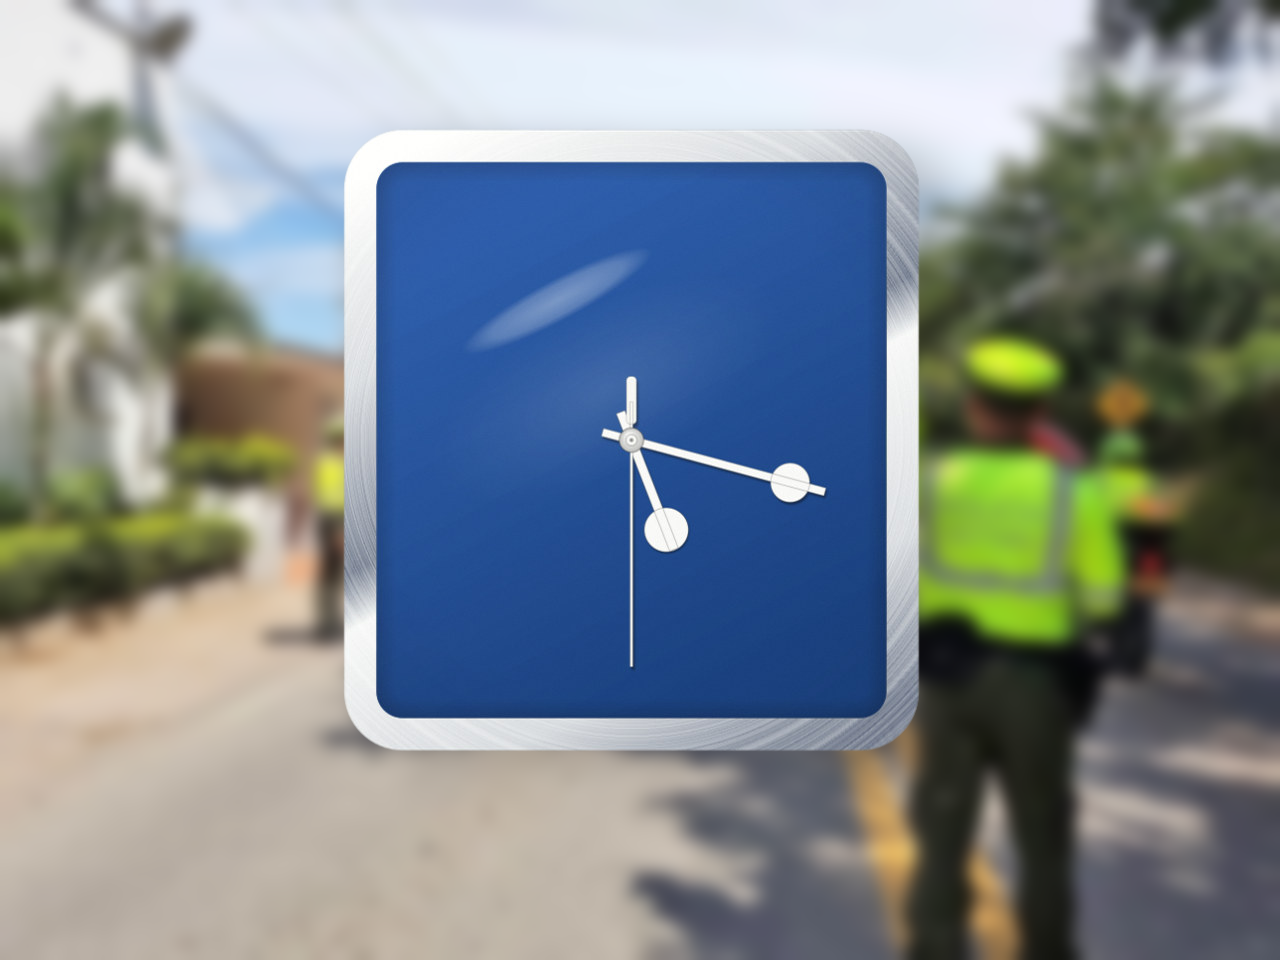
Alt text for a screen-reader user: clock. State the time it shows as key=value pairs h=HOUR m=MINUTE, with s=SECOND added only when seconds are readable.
h=5 m=17 s=30
